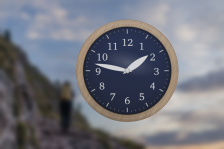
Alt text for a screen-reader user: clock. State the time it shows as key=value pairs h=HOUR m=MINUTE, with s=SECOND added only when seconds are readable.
h=1 m=47
